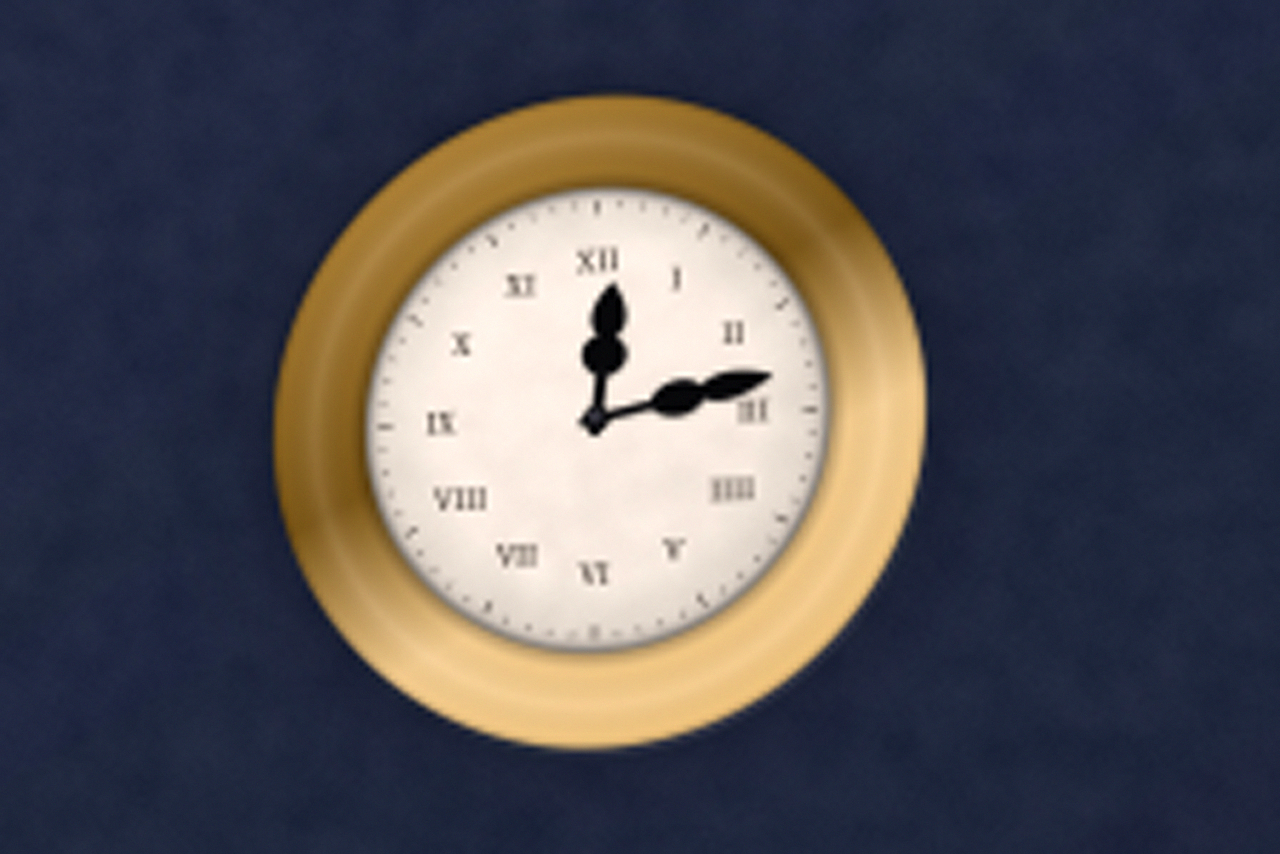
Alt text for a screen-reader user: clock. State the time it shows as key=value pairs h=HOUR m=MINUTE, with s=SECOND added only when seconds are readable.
h=12 m=13
